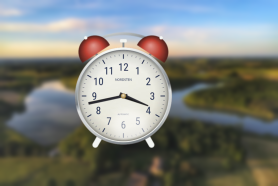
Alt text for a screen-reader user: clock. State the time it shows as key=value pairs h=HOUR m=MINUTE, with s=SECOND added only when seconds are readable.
h=3 m=43
